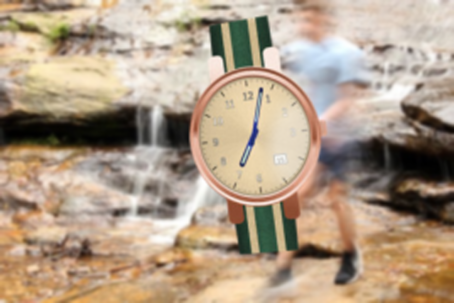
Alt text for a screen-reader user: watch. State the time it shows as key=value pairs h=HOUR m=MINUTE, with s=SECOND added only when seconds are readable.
h=7 m=3
